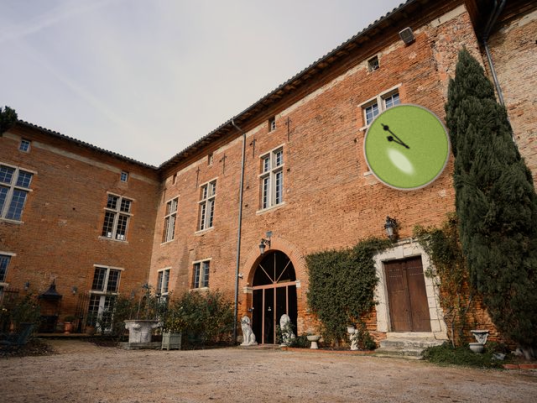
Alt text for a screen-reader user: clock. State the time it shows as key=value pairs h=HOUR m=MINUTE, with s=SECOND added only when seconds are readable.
h=9 m=52
